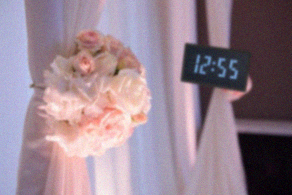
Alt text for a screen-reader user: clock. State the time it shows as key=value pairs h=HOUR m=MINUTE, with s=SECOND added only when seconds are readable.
h=12 m=55
